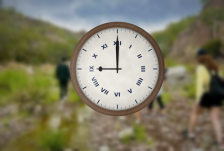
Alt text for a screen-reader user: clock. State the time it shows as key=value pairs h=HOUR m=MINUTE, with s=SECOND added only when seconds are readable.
h=9 m=0
